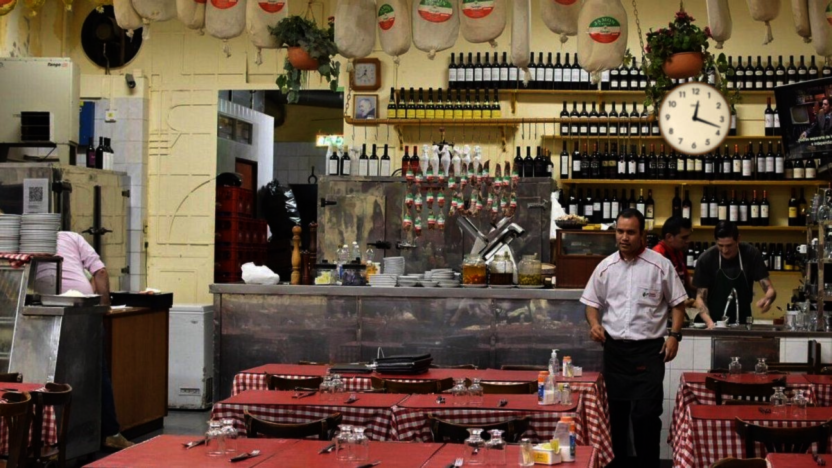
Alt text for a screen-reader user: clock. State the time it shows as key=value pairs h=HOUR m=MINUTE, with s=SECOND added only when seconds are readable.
h=12 m=18
